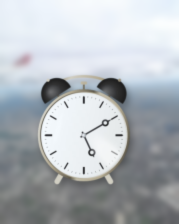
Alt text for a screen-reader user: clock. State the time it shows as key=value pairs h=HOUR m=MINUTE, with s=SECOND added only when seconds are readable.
h=5 m=10
